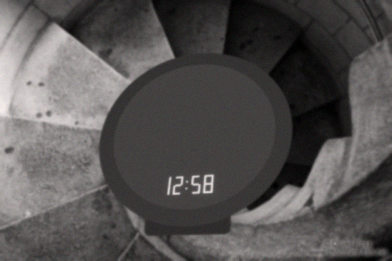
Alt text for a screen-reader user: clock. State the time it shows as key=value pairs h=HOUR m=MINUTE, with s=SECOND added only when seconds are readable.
h=12 m=58
